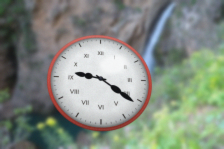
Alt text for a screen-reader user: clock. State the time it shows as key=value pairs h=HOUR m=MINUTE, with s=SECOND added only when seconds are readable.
h=9 m=21
